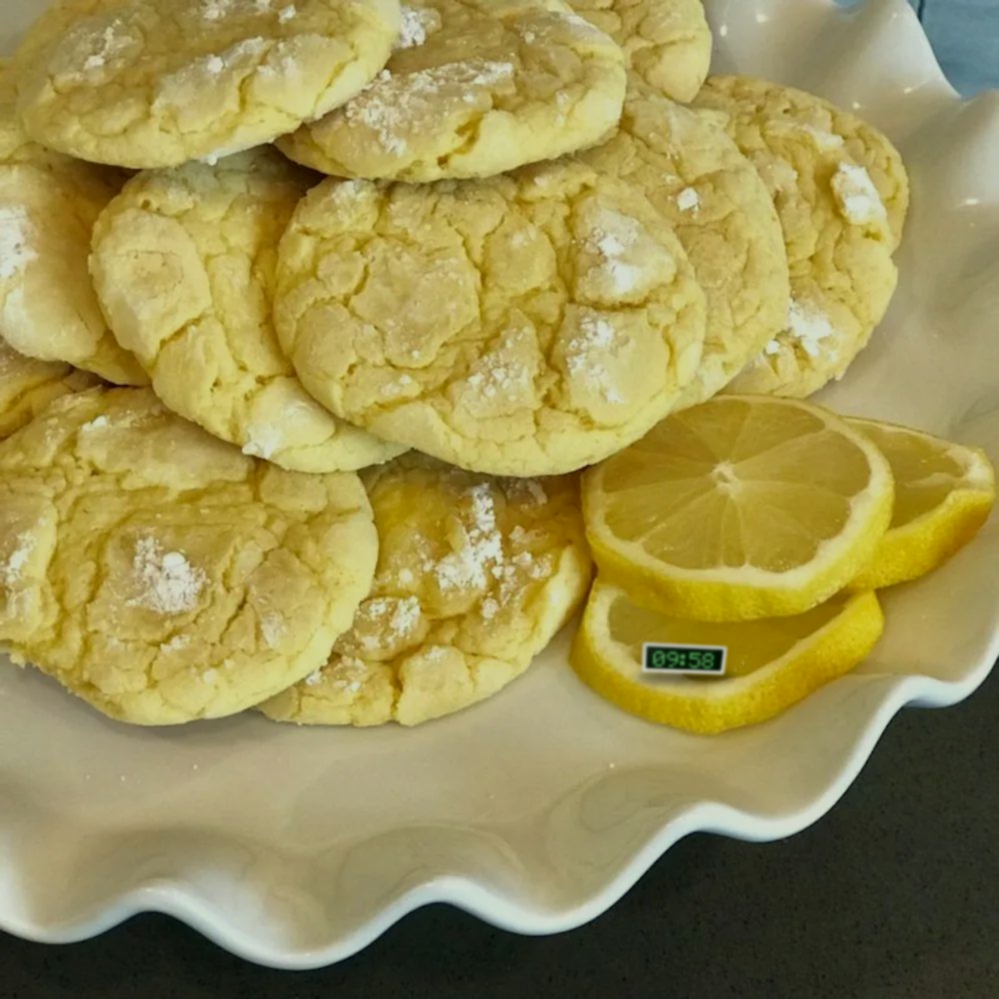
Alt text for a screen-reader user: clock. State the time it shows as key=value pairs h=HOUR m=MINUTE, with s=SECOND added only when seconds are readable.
h=9 m=58
